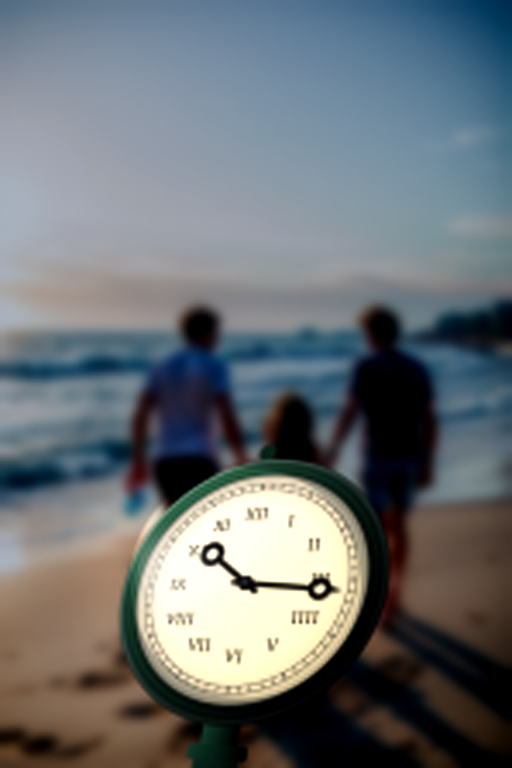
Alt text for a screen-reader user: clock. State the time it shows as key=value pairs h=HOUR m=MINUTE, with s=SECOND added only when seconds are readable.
h=10 m=16
